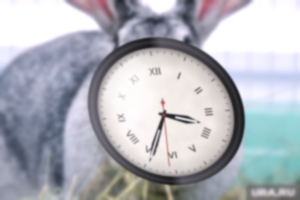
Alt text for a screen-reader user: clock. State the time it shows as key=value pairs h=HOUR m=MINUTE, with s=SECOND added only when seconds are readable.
h=3 m=34 s=31
